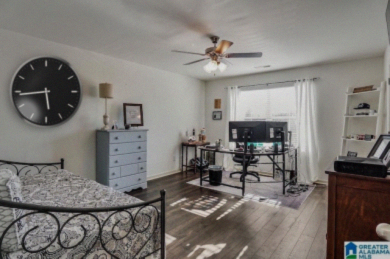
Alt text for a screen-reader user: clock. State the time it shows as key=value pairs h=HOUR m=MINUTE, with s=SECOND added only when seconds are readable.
h=5 m=44
